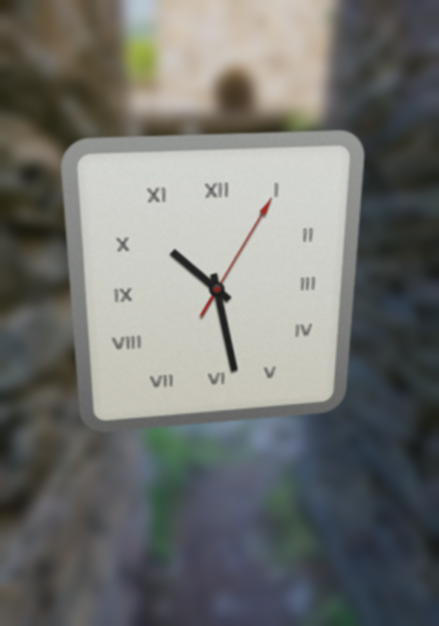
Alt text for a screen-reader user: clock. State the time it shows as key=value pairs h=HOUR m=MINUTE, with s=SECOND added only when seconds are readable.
h=10 m=28 s=5
